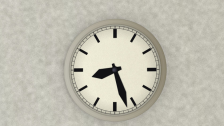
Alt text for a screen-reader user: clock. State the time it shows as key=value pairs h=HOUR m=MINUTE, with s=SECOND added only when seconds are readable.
h=8 m=27
